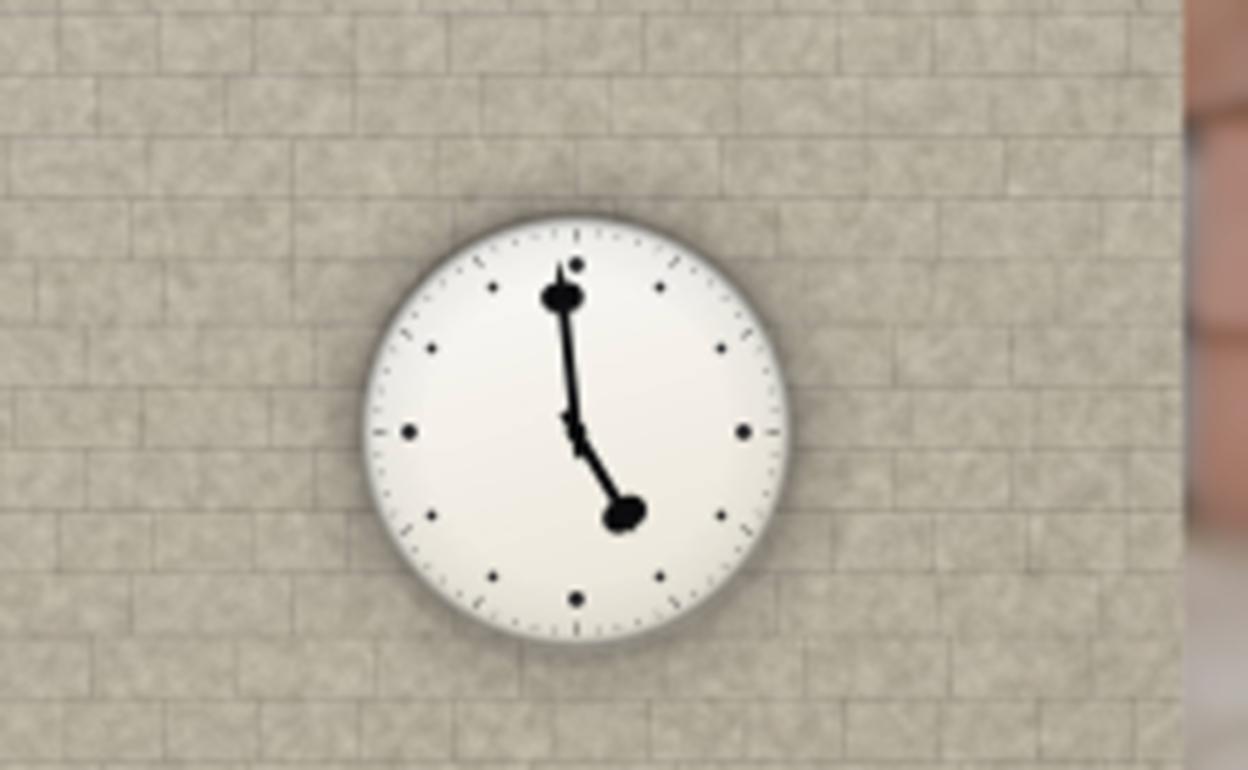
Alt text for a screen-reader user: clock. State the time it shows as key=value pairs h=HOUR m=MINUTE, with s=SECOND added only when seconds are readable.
h=4 m=59
